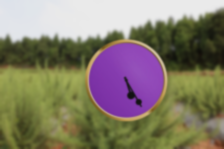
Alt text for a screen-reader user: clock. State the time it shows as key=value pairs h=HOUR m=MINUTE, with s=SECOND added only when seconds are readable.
h=5 m=25
